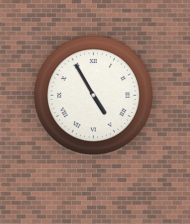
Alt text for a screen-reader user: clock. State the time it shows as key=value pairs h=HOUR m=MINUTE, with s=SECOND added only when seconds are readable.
h=4 m=55
